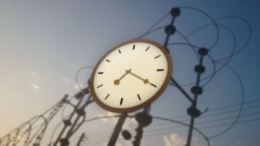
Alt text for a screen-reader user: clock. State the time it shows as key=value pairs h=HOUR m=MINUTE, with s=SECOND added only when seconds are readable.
h=7 m=20
